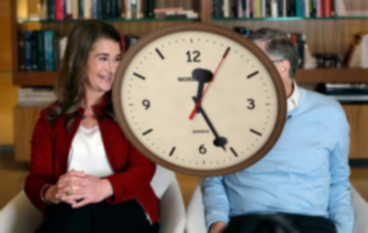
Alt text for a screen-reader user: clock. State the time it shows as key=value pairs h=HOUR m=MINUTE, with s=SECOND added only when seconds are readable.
h=12 m=26 s=5
